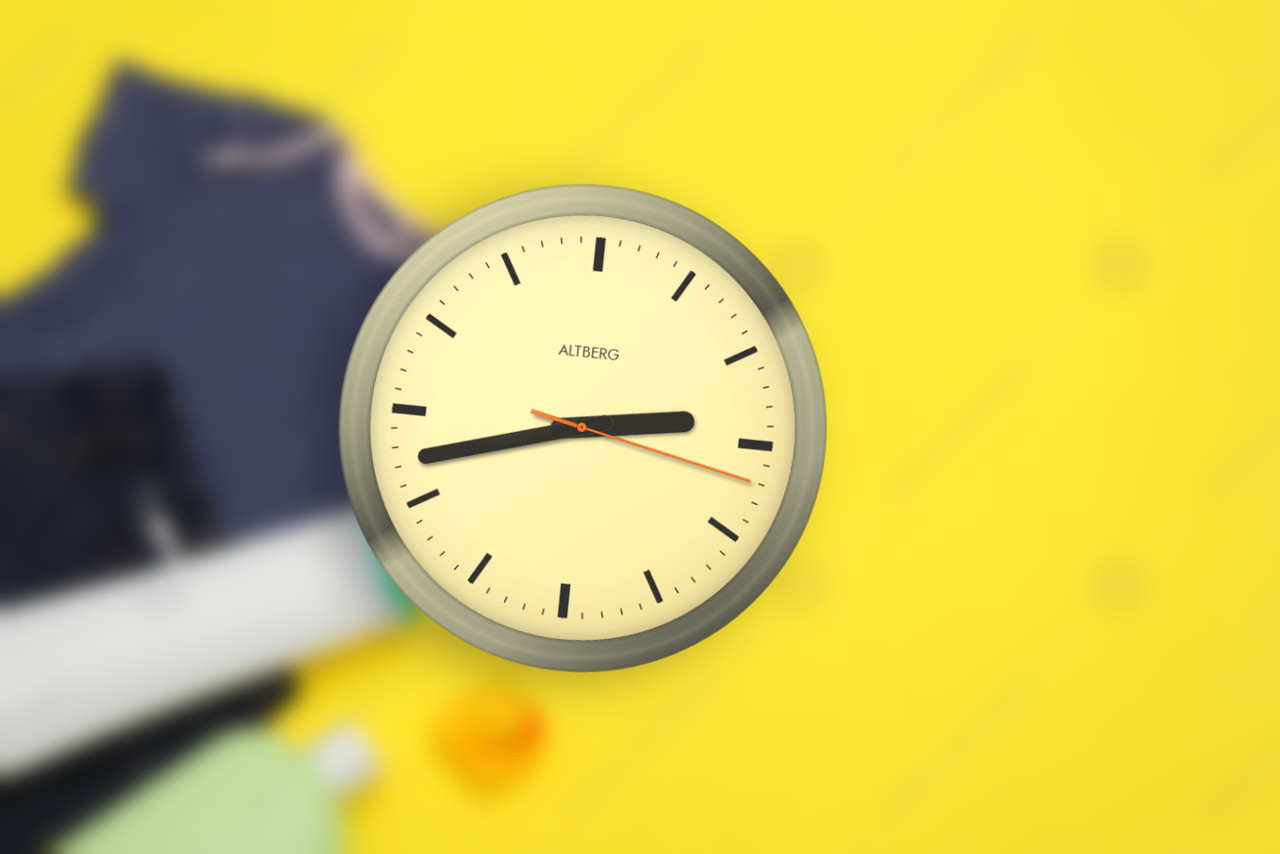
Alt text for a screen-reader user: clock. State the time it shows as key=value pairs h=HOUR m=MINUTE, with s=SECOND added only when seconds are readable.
h=2 m=42 s=17
